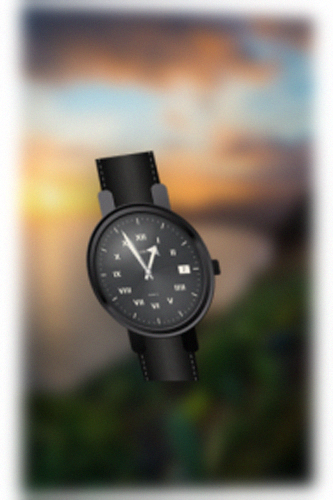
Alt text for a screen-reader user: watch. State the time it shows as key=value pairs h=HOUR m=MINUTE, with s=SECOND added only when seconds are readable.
h=12 m=56
